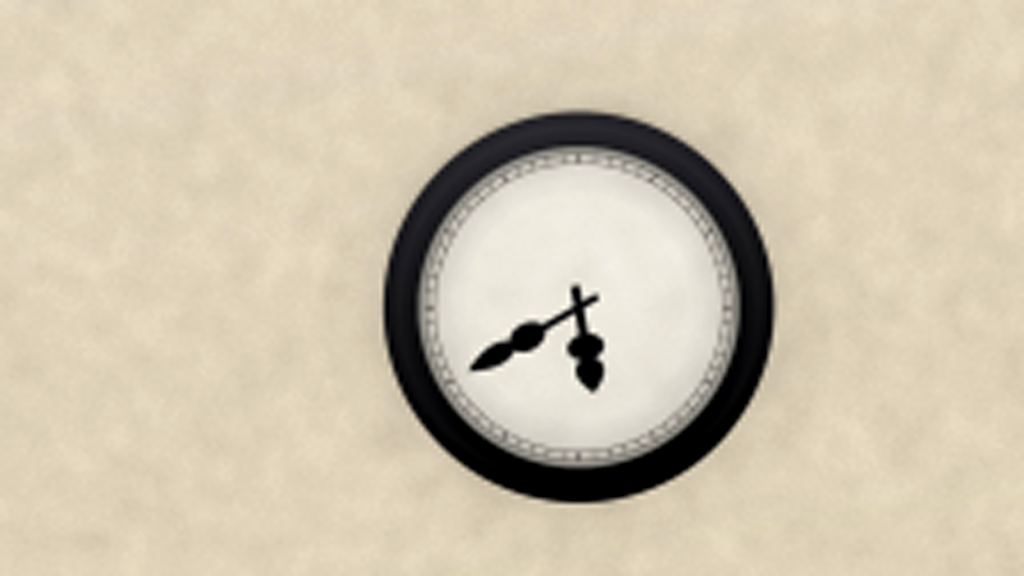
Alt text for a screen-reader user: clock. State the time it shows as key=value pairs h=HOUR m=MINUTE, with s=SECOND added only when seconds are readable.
h=5 m=40
